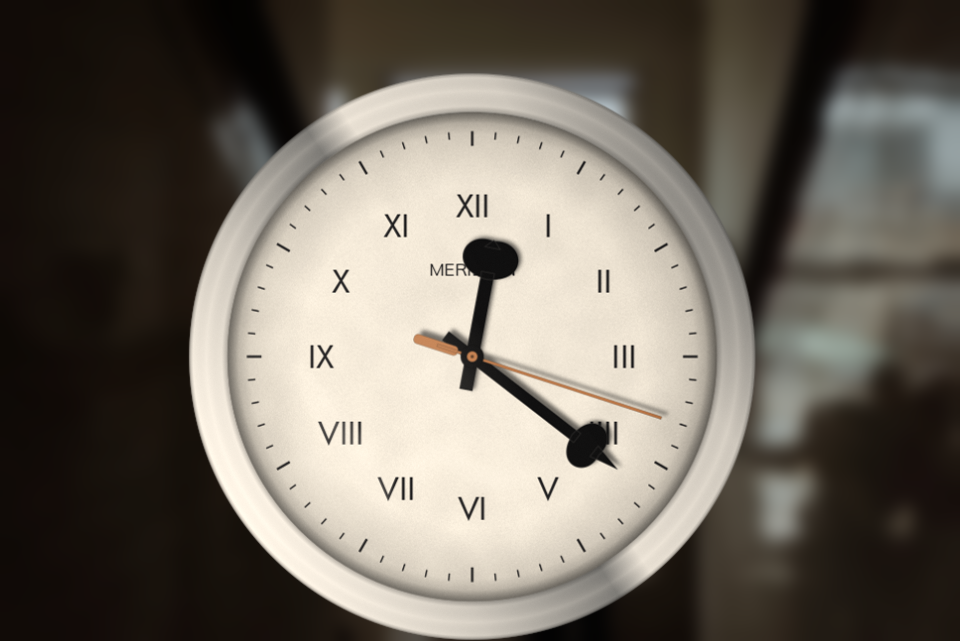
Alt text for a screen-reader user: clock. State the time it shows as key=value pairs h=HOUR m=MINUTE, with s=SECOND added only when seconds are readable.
h=12 m=21 s=18
